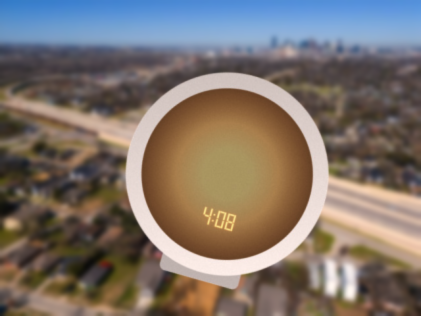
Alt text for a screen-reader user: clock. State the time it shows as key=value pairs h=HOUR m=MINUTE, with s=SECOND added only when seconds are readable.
h=4 m=8
